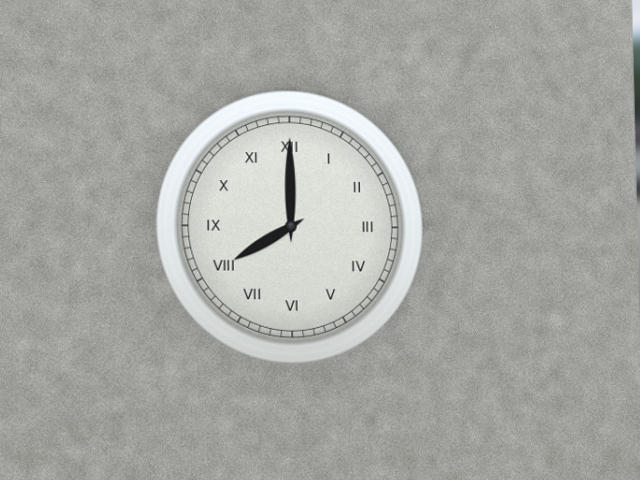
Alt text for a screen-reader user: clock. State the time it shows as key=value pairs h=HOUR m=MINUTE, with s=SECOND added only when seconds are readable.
h=8 m=0
